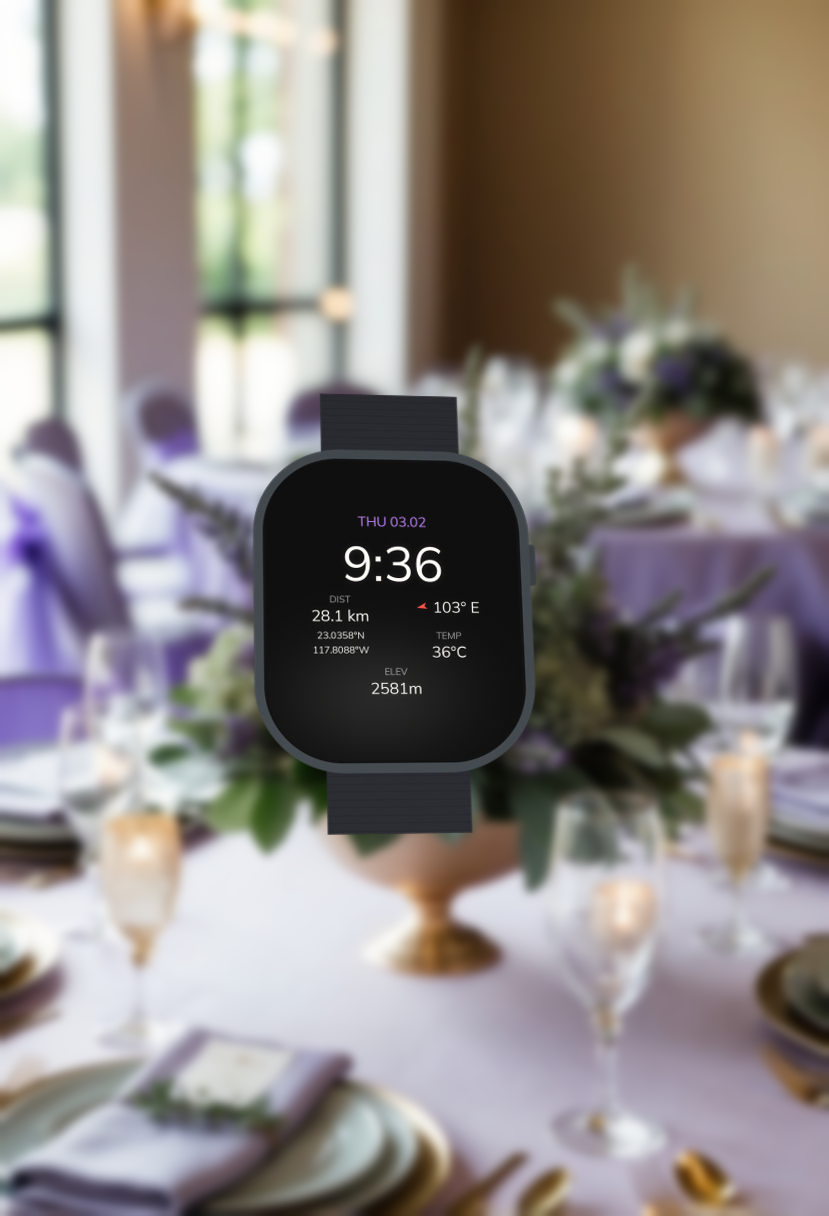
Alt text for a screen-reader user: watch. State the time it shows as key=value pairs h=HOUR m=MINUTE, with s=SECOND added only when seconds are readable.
h=9 m=36
